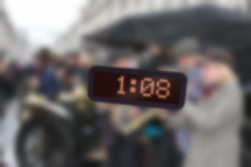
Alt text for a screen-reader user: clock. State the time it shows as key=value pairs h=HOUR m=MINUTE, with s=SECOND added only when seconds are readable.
h=1 m=8
